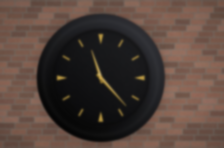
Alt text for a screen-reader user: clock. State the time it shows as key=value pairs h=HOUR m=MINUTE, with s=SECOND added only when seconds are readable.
h=11 m=23
